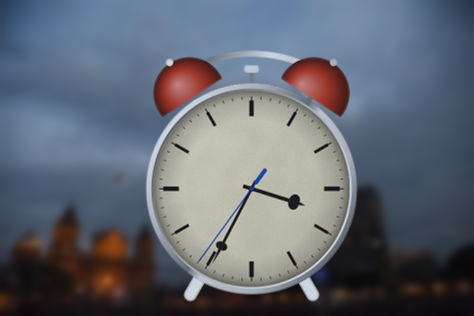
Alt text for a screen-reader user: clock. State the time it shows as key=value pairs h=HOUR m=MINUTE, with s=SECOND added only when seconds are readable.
h=3 m=34 s=36
